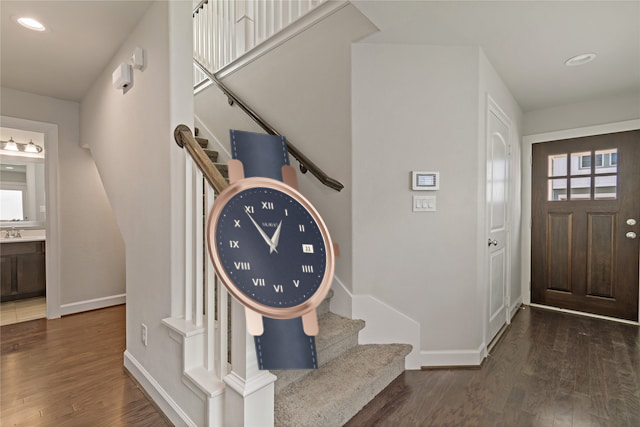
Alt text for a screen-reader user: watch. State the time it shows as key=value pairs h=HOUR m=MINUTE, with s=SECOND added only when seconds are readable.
h=12 m=54
